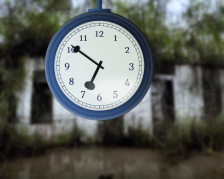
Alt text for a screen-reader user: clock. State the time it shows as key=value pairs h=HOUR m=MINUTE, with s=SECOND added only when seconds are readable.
h=6 m=51
